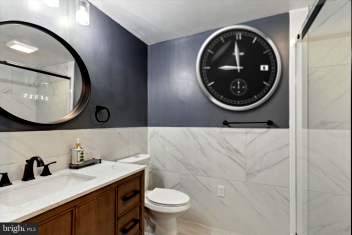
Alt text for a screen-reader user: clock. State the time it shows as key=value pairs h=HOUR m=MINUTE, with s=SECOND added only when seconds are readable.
h=8 m=59
